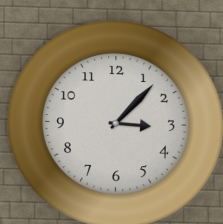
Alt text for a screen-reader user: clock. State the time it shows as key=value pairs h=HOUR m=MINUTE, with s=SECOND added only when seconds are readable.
h=3 m=7
